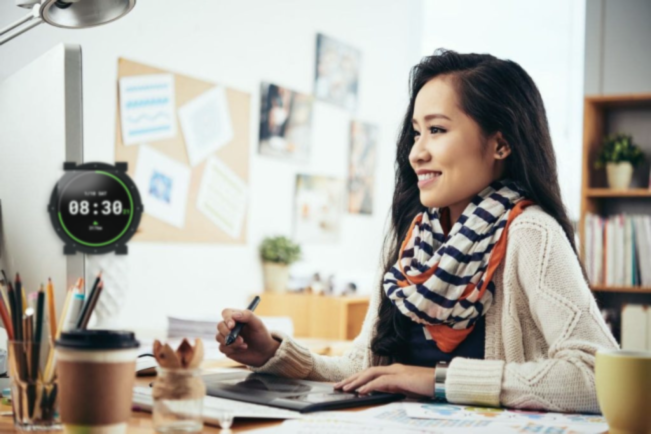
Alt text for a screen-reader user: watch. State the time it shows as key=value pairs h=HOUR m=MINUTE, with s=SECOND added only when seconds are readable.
h=8 m=30
